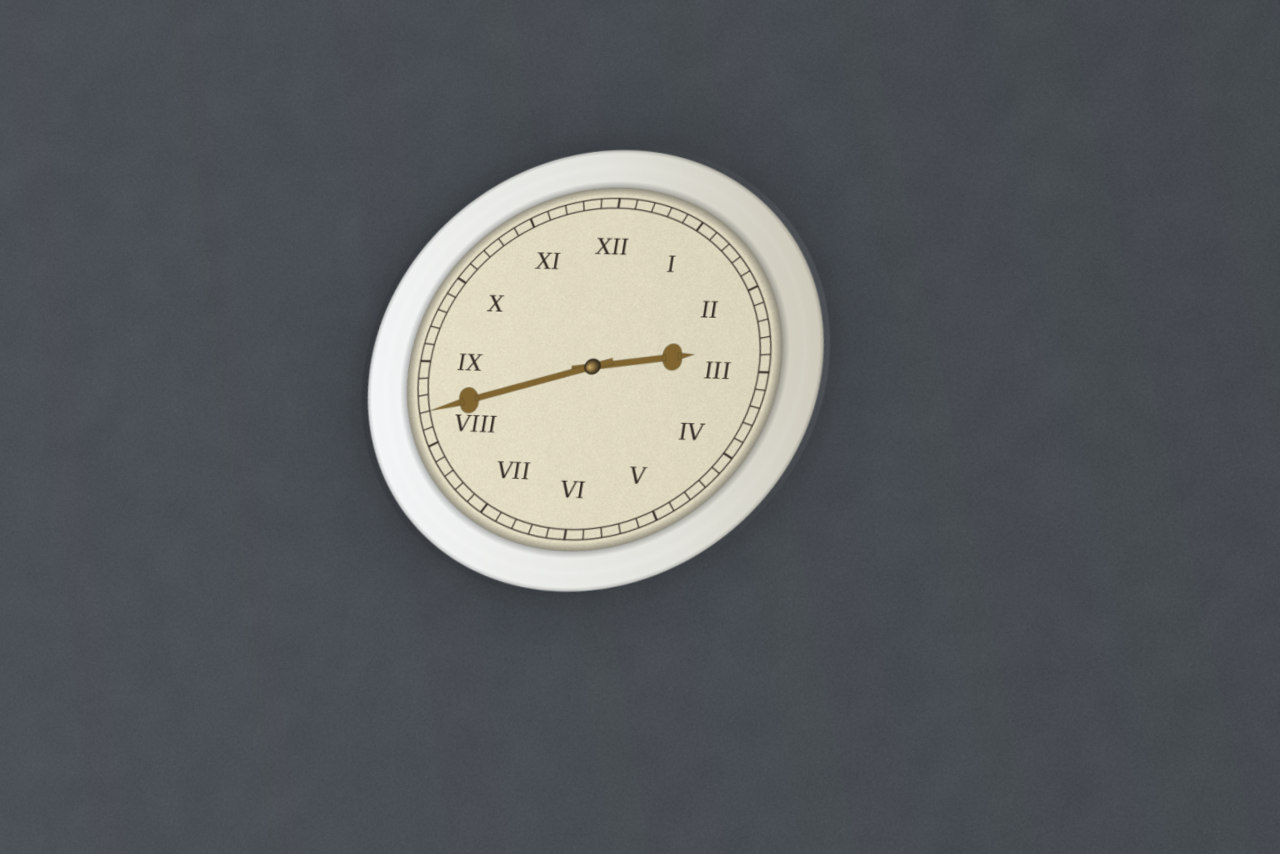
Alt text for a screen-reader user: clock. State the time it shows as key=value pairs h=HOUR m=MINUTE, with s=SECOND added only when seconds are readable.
h=2 m=42
